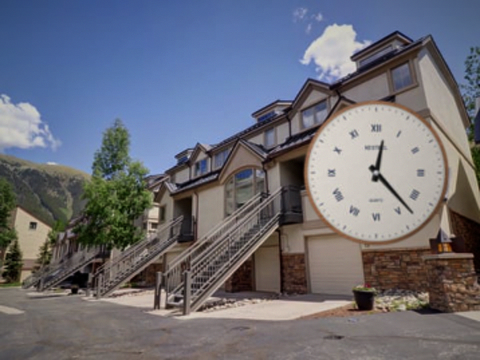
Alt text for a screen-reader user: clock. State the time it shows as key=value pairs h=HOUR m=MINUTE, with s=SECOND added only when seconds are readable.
h=12 m=23
